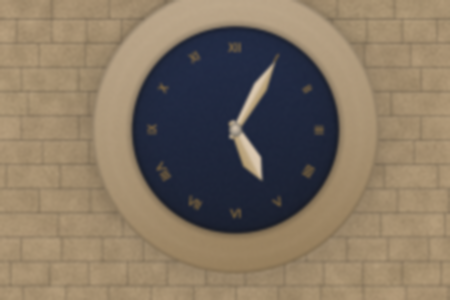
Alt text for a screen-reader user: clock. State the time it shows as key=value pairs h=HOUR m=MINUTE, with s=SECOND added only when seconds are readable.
h=5 m=5
